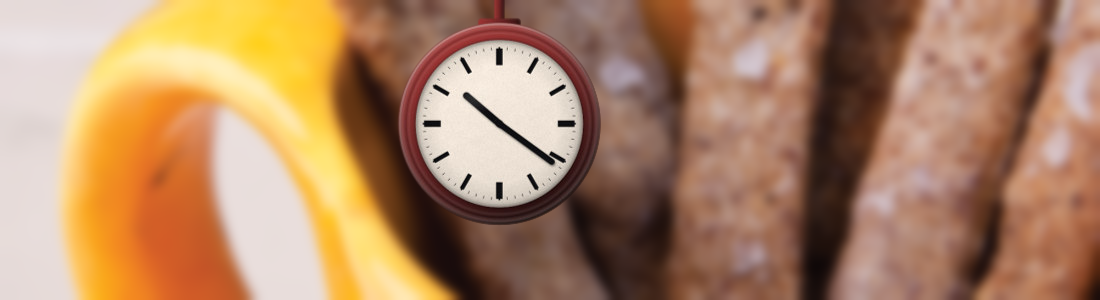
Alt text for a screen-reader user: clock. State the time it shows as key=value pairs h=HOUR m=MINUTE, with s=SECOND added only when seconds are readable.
h=10 m=21
